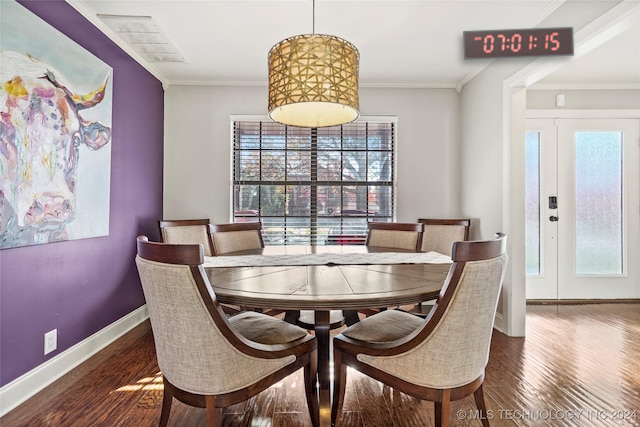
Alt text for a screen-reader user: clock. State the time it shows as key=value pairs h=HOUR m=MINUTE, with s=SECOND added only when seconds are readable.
h=7 m=1 s=15
